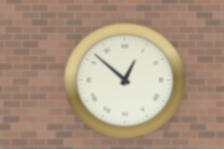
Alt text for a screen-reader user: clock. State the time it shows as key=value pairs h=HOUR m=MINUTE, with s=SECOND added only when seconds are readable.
h=12 m=52
